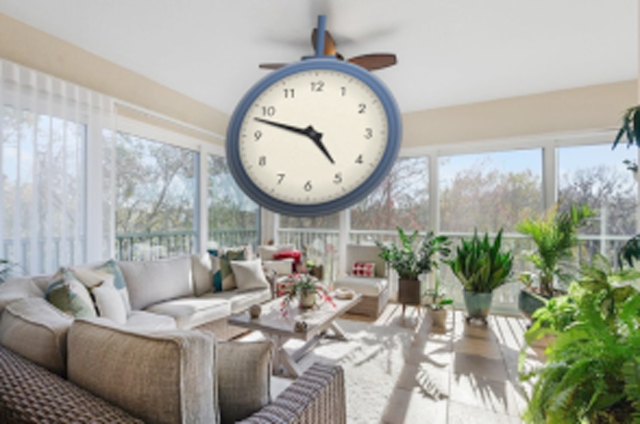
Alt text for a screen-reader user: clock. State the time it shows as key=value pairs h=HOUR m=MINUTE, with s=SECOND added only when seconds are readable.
h=4 m=48
